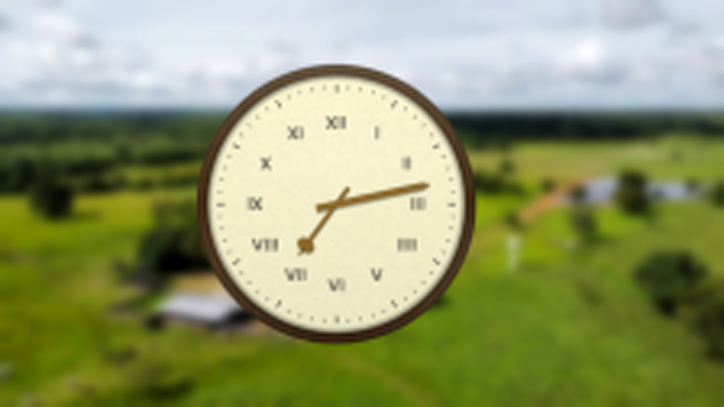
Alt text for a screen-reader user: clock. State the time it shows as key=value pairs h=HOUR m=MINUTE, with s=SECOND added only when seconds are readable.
h=7 m=13
